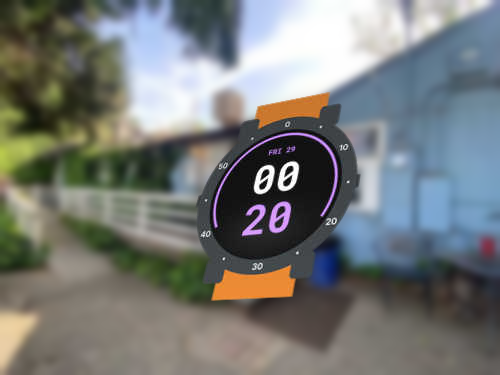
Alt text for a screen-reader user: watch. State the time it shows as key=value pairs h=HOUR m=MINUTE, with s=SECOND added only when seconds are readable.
h=0 m=20
